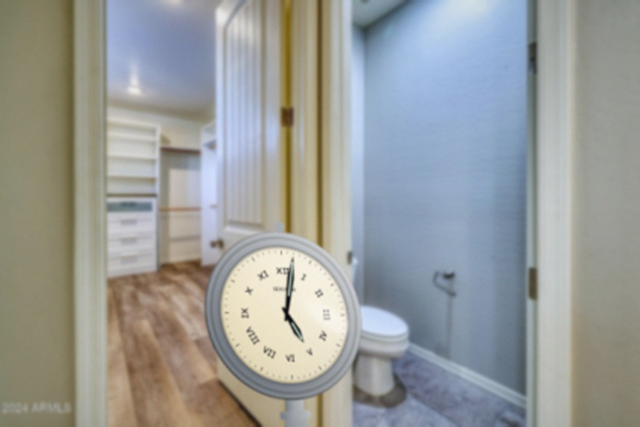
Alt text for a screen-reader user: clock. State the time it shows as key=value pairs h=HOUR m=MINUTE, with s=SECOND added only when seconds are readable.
h=5 m=2
